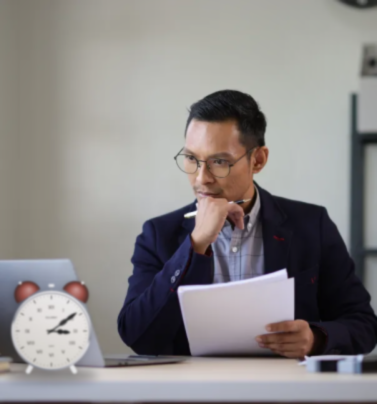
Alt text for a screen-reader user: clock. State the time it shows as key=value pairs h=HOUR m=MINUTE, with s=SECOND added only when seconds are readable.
h=3 m=9
